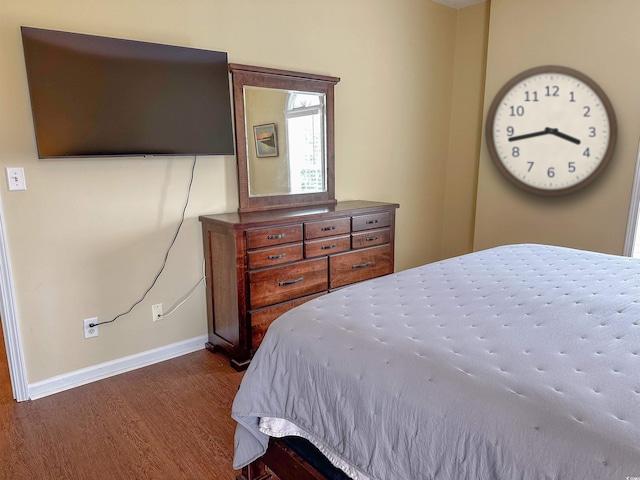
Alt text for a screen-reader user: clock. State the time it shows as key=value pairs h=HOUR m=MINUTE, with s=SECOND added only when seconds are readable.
h=3 m=43
